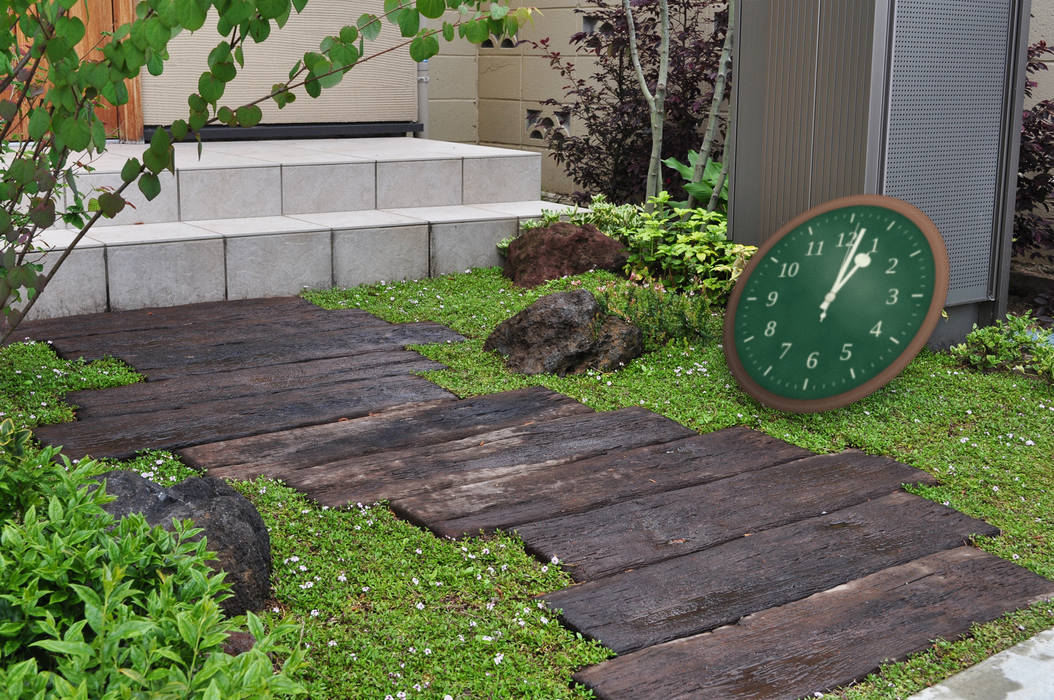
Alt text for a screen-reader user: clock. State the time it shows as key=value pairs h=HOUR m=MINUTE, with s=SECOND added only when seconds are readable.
h=1 m=2 s=1
